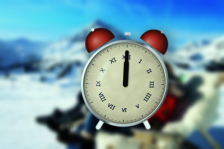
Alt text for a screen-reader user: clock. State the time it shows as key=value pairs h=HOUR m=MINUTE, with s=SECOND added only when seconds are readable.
h=12 m=0
